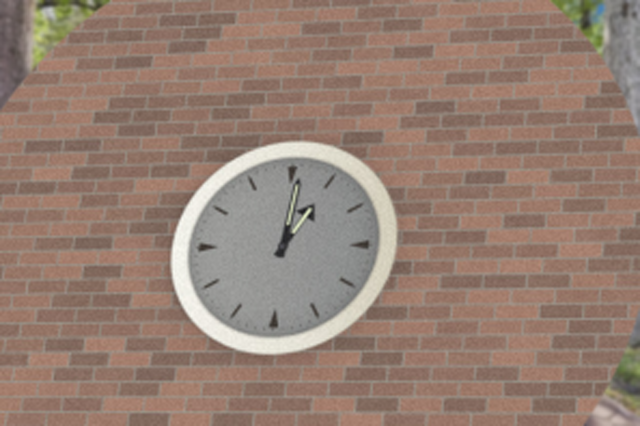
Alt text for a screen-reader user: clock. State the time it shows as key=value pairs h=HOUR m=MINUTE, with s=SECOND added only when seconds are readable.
h=1 m=1
